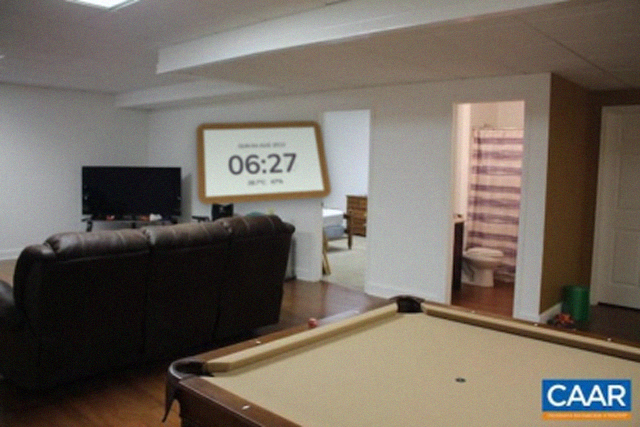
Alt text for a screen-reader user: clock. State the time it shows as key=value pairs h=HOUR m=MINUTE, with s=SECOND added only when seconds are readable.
h=6 m=27
